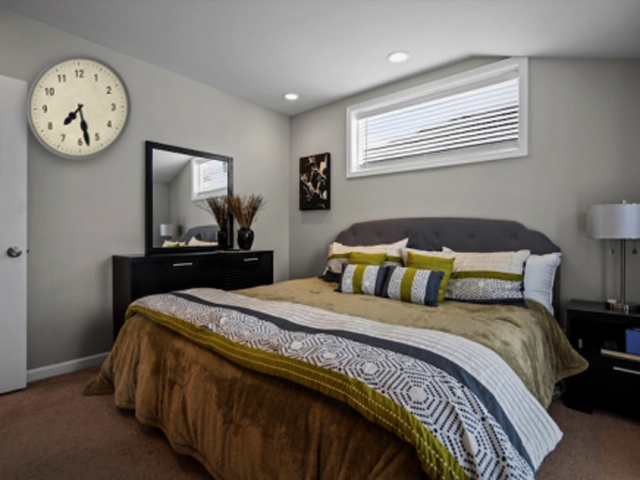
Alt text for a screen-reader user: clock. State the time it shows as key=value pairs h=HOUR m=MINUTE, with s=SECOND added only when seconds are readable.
h=7 m=28
